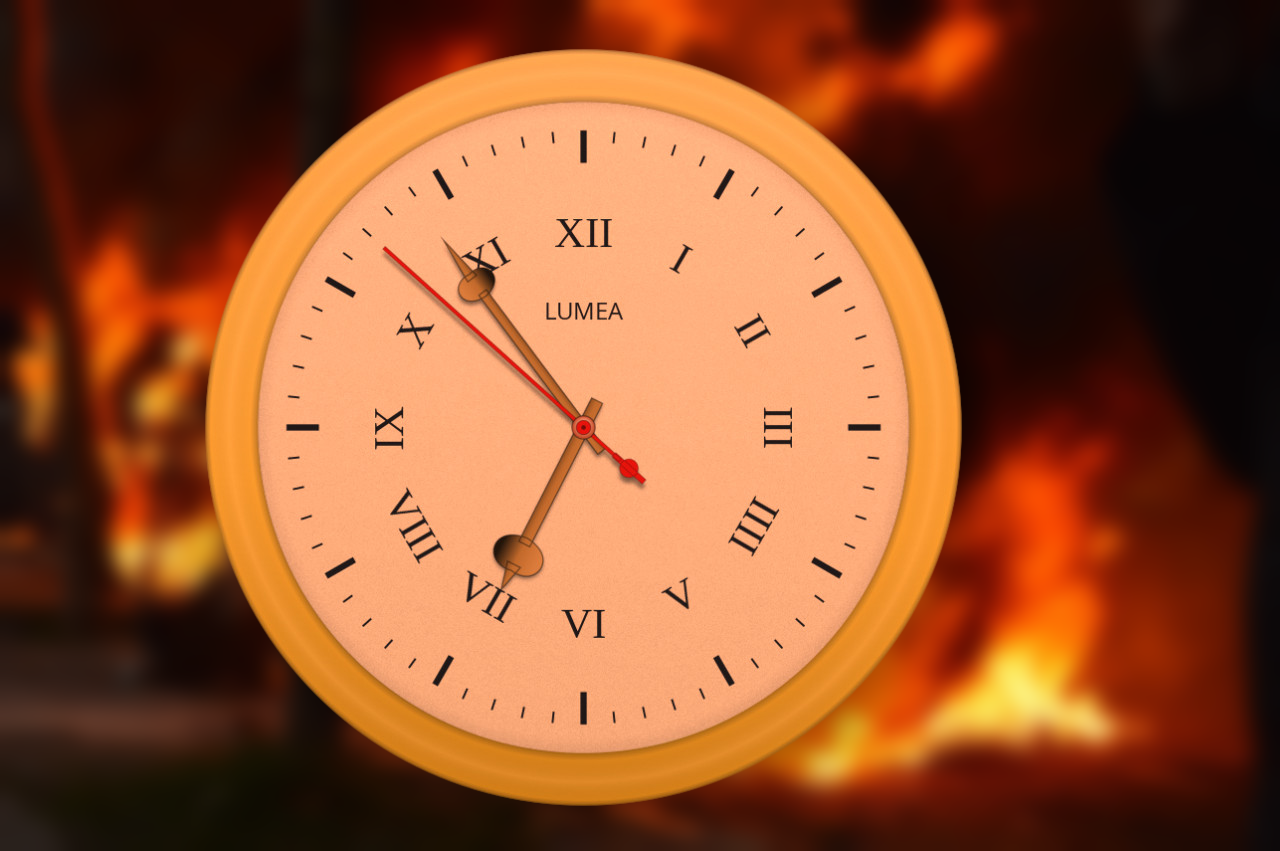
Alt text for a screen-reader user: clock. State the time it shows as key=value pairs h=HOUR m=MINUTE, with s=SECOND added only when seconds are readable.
h=6 m=53 s=52
